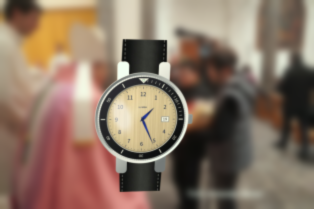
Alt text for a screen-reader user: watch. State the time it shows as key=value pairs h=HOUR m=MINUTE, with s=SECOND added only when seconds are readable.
h=1 m=26
